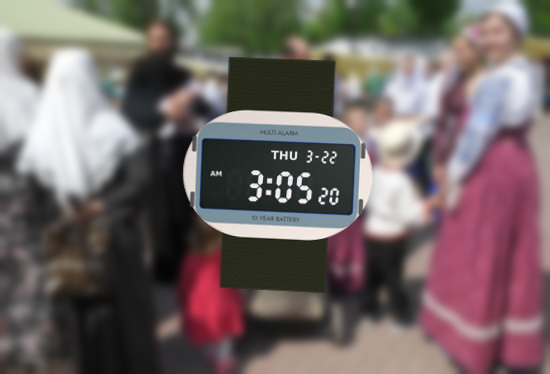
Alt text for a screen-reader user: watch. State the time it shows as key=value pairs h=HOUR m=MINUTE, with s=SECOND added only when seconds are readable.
h=3 m=5 s=20
